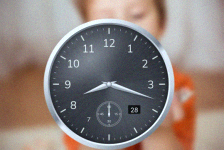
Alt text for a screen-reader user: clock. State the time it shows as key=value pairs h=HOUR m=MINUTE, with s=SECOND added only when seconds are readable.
h=8 m=18
